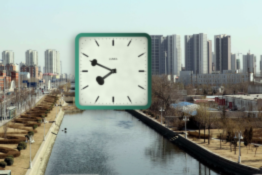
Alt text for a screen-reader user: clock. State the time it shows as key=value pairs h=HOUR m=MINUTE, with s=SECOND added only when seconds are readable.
h=7 m=49
